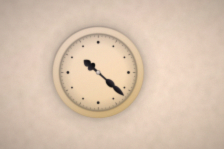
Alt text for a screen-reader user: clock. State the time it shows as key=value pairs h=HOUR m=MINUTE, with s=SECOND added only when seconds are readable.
h=10 m=22
